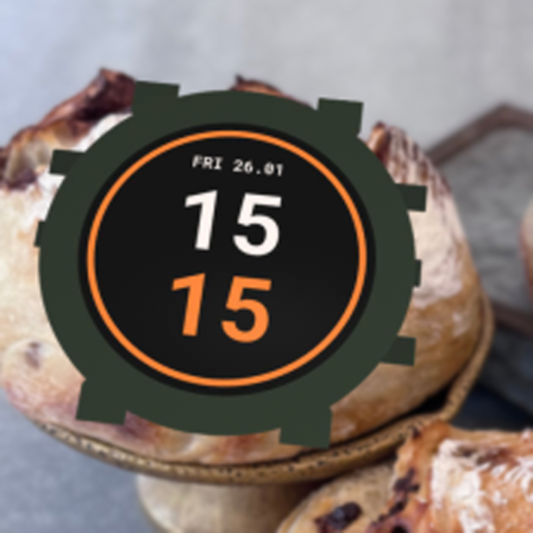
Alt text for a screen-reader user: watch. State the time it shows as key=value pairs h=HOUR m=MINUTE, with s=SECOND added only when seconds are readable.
h=15 m=15
